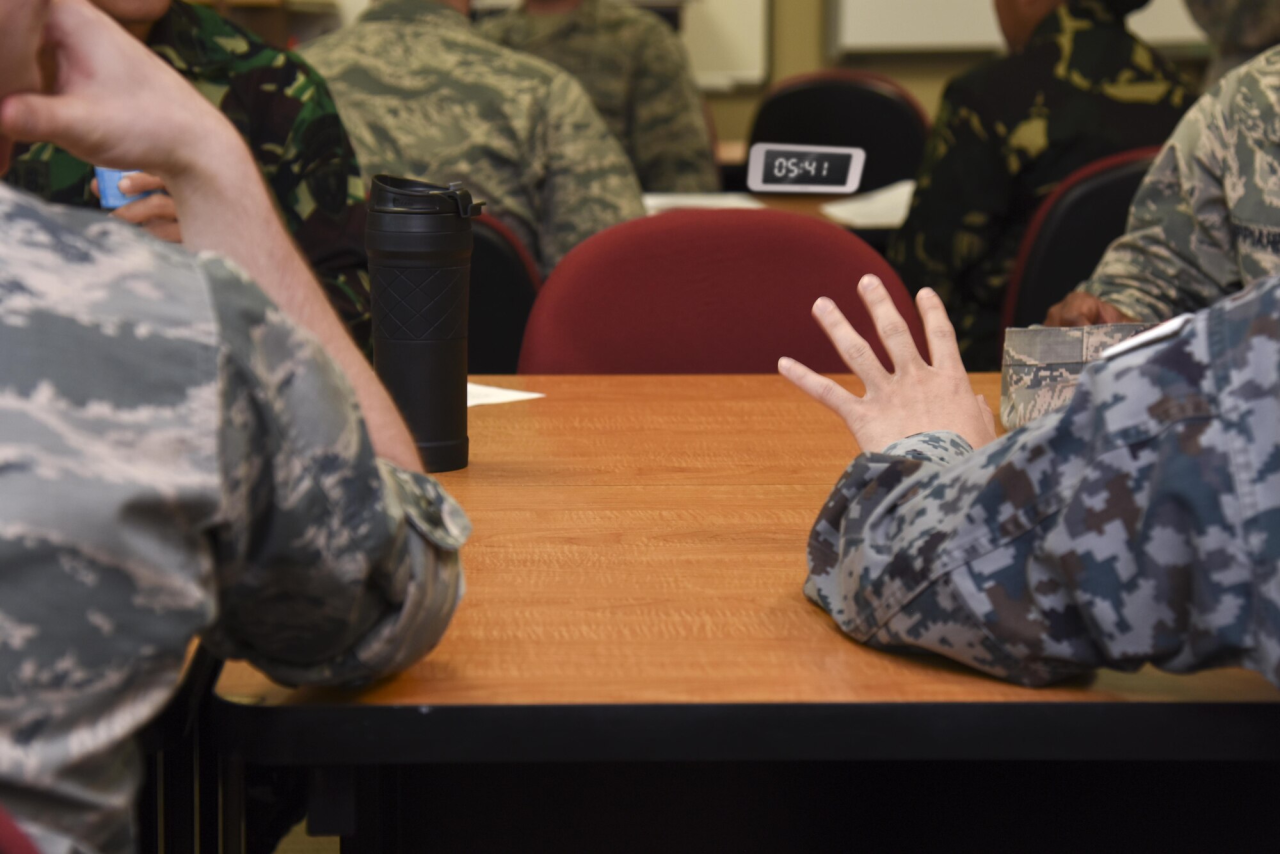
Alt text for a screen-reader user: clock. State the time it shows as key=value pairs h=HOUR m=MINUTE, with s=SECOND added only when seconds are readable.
h=5 m=41
